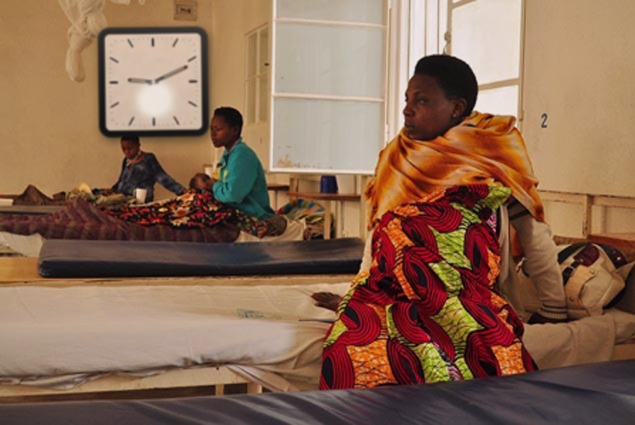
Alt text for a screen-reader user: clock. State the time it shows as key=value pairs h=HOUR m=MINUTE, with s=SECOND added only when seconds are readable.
h=9 m=11
